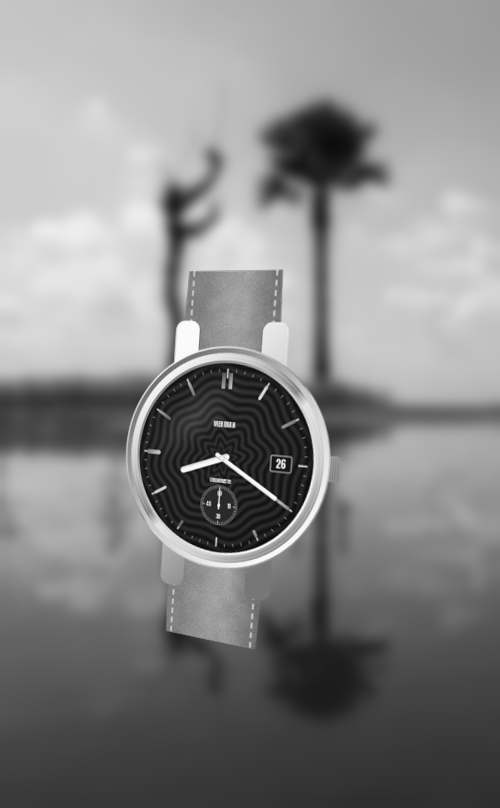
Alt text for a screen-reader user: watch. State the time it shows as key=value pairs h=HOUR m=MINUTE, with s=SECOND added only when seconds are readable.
h=8 m=20
